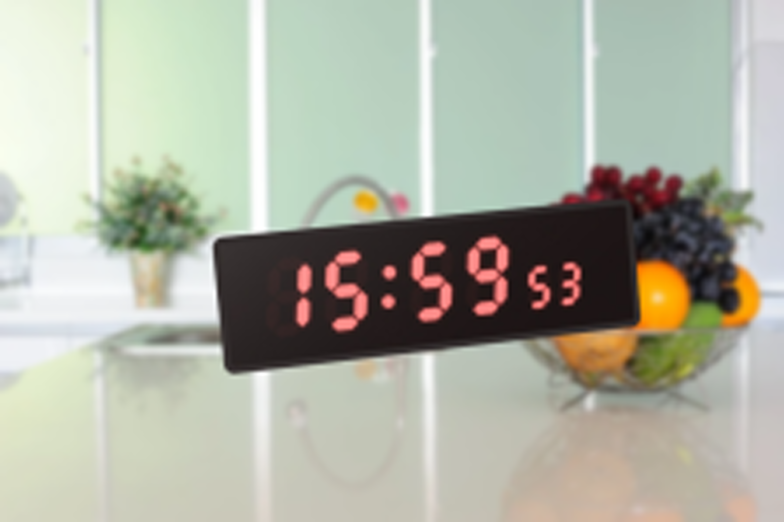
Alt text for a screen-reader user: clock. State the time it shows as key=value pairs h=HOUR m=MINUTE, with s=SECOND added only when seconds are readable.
h=15 m=59 s=53
